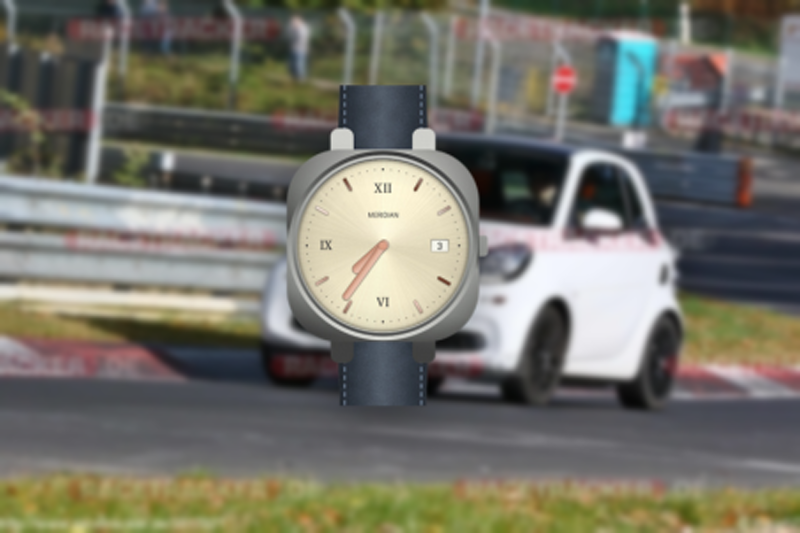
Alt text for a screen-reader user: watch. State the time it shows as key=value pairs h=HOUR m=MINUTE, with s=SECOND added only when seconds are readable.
h=7 m=36
